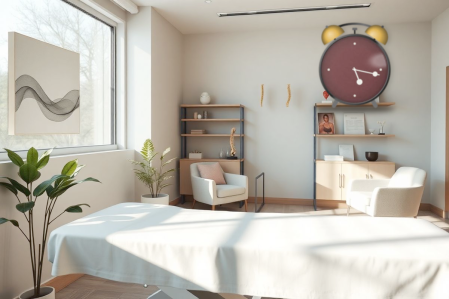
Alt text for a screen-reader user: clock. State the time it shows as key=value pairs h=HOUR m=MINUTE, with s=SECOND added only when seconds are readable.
h=5 m=17
